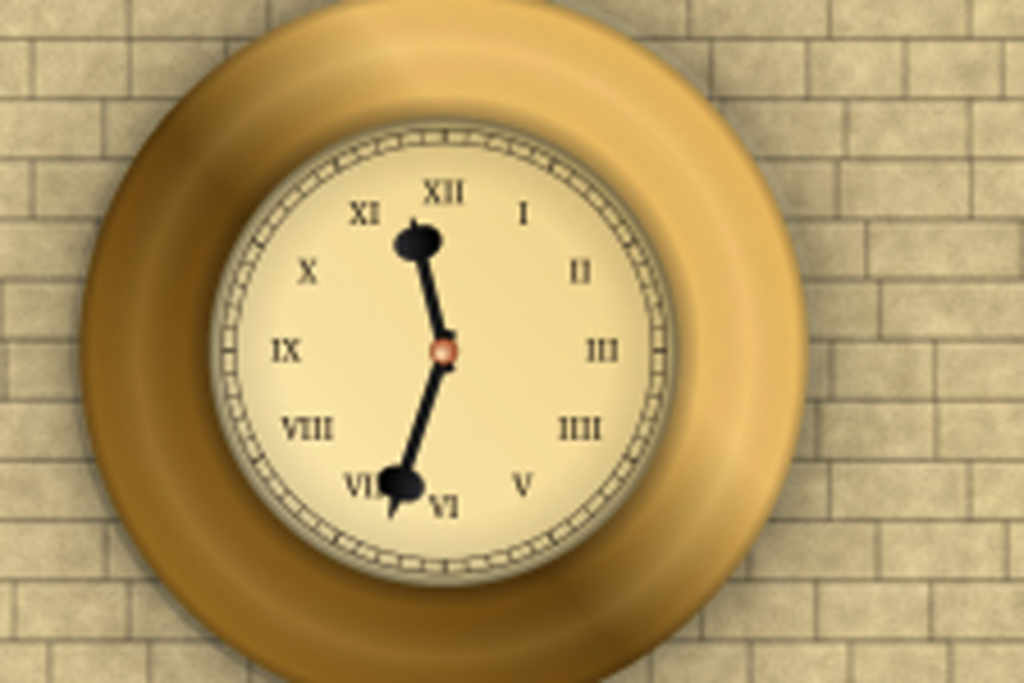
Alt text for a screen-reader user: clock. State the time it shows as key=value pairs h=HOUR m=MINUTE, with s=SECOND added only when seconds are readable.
h=11 m=33
